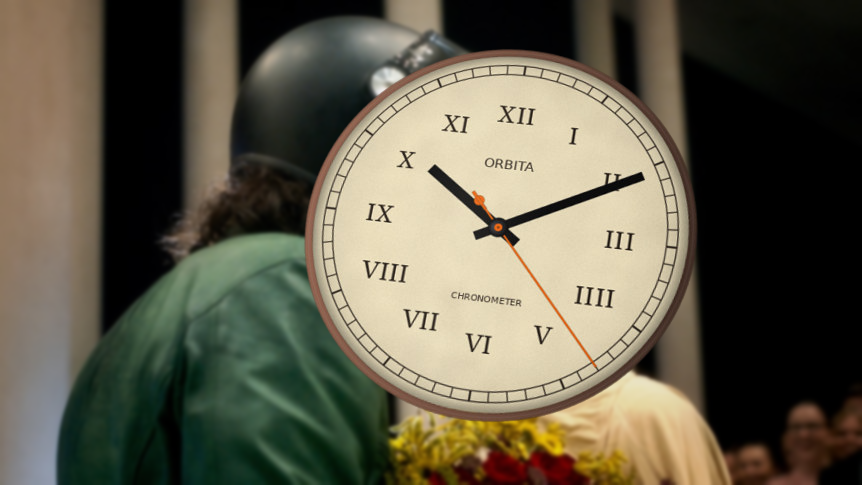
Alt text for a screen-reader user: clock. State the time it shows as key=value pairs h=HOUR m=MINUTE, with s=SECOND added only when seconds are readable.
h=10 m=10 s=23
